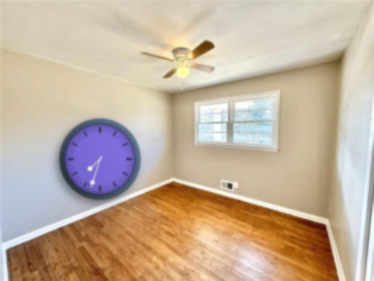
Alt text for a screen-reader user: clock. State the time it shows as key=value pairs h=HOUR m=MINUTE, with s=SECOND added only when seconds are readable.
h=7 m=33
